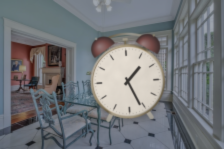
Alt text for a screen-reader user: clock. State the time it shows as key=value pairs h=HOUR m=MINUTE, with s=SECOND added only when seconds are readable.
h=1 m=26
